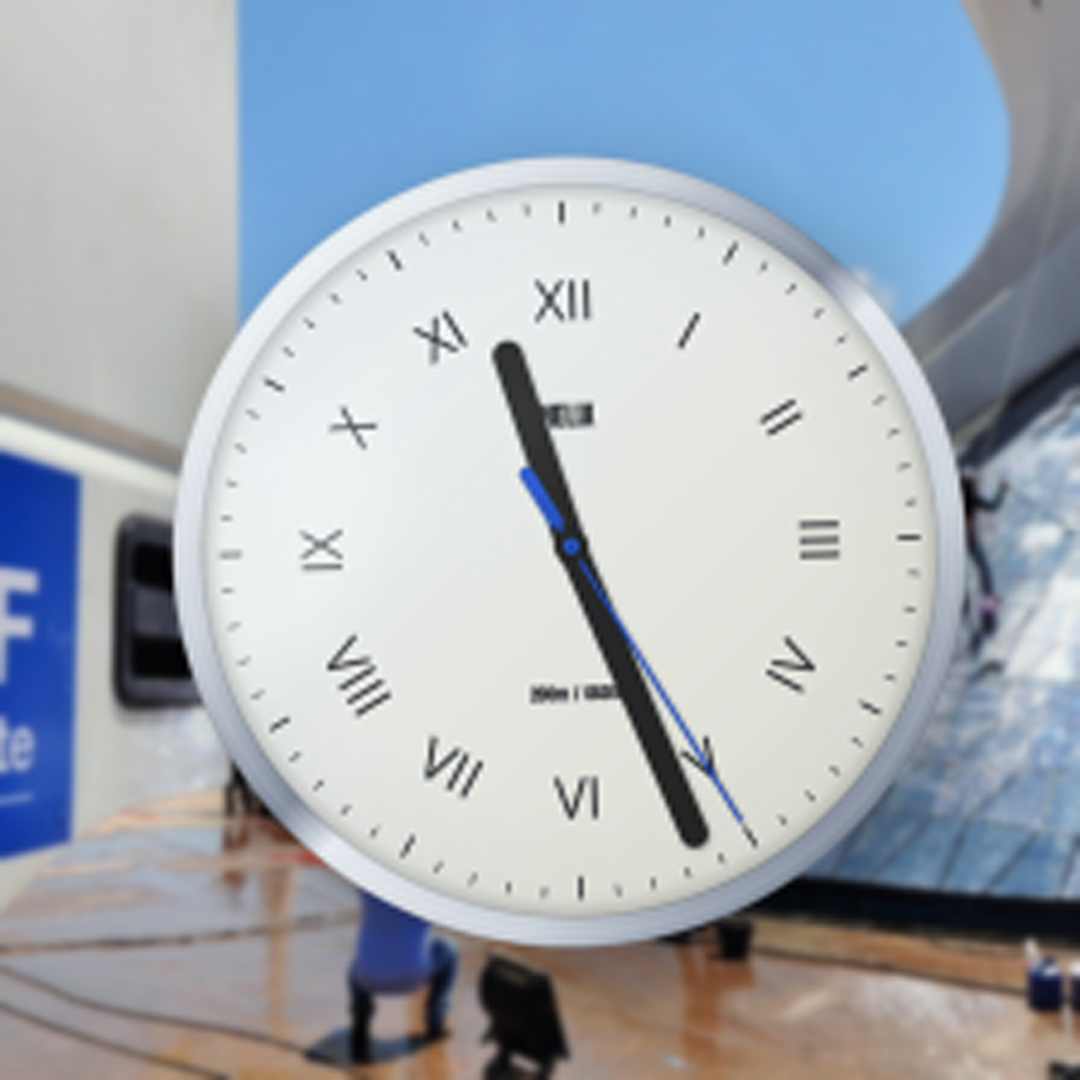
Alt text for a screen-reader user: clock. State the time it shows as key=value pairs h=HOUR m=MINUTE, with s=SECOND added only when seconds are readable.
h=11 m=26 s=25
